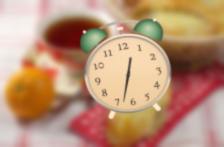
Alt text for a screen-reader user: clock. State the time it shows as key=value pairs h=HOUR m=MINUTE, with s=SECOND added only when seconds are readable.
h=12 m=33
